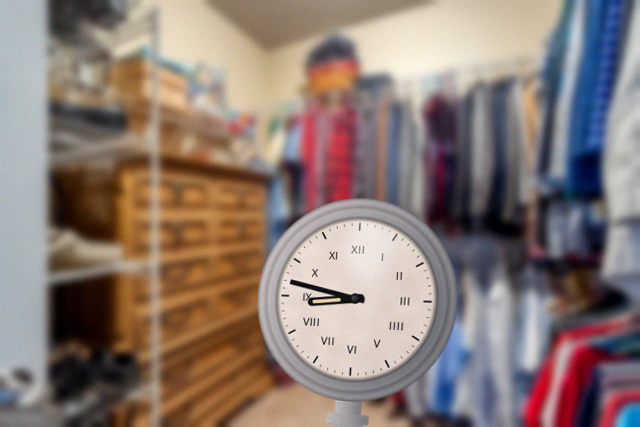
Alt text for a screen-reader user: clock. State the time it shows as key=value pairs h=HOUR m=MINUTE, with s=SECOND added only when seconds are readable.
h=8 m=47
